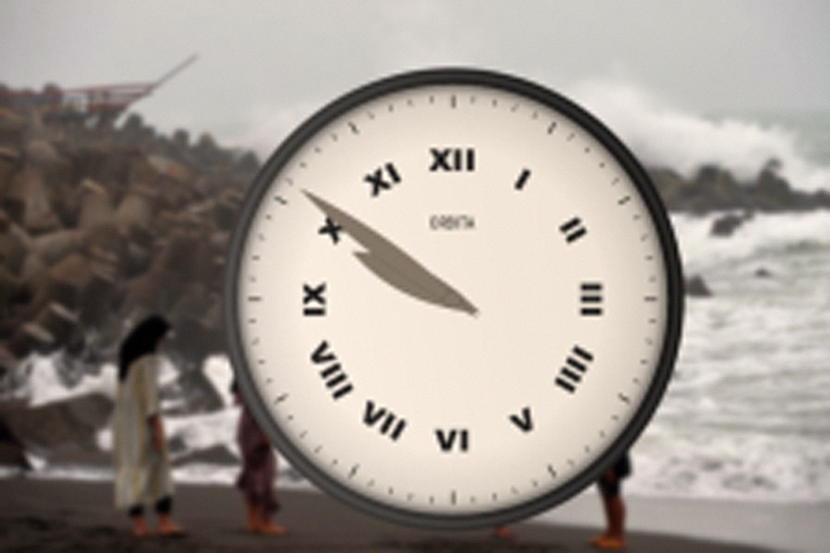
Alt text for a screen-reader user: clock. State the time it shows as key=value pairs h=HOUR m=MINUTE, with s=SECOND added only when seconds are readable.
h=9 m=51
